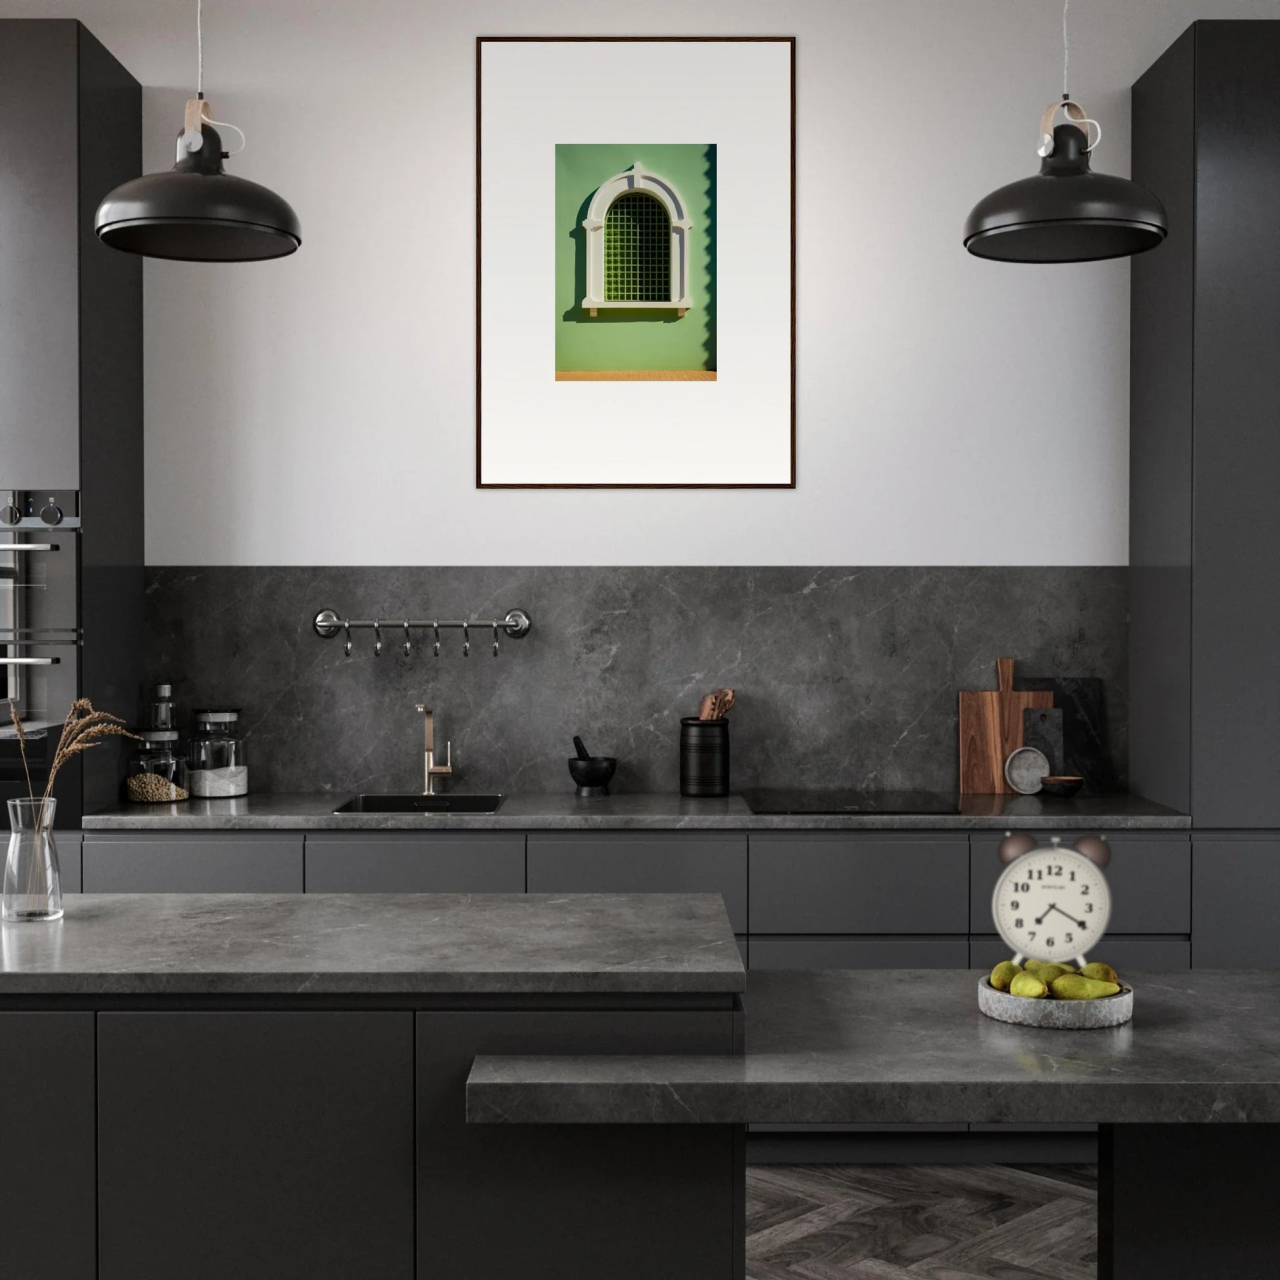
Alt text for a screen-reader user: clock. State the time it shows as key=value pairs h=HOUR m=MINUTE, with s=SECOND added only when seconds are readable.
h=7 m=20
